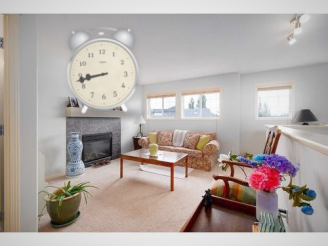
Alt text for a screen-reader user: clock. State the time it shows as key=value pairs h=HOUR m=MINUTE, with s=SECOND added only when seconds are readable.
h=8 m=43
